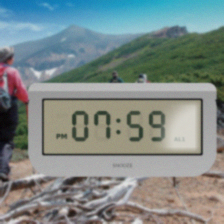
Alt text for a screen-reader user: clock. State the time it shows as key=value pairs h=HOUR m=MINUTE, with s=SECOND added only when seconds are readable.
h=7 m=59
